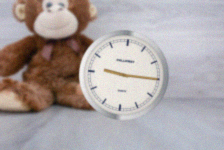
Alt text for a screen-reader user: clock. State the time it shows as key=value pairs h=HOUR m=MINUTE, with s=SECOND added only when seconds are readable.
h=9 m=15
